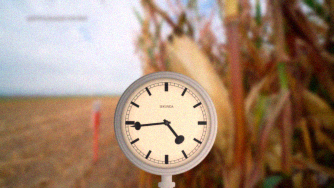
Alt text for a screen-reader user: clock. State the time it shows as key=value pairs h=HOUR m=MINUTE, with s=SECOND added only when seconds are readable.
h=4 m=44
